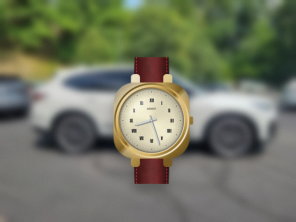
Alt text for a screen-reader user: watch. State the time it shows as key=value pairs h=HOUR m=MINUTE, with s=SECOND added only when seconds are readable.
h=8 m=27
